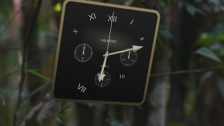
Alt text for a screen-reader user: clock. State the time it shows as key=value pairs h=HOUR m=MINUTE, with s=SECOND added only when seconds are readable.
h=6 m=12
